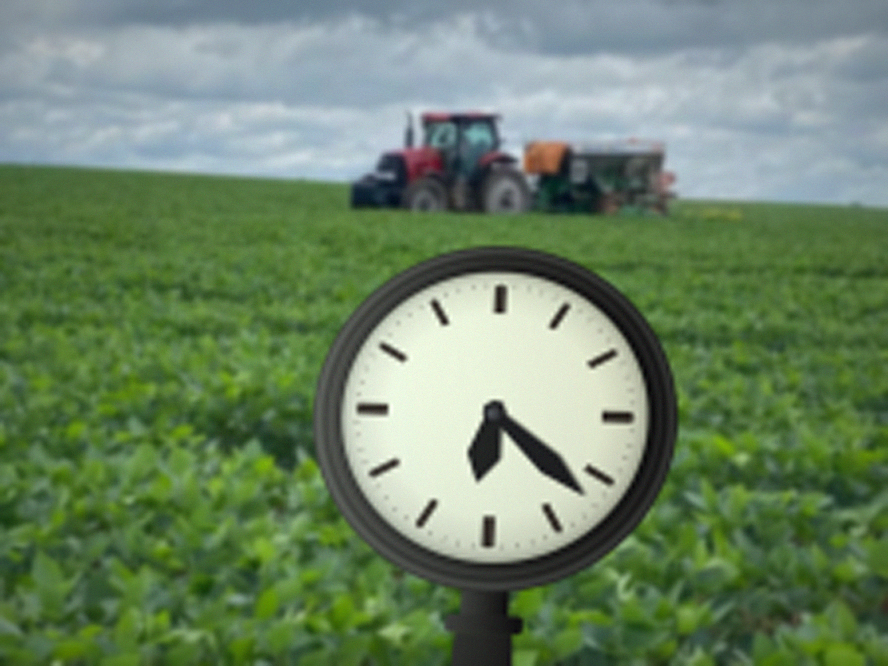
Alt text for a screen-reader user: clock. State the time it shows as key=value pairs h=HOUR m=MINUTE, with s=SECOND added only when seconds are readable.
h=6 m=22
